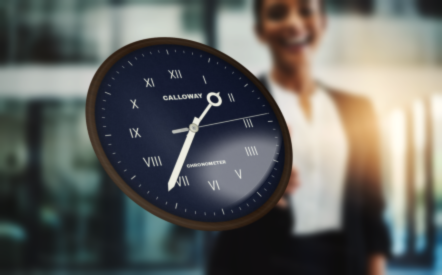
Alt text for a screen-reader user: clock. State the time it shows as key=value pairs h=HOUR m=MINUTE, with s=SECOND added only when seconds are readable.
h=1 m=36 s=14
